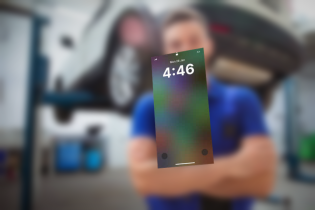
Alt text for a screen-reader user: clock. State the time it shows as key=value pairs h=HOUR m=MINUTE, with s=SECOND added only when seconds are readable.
h=4 m=46
